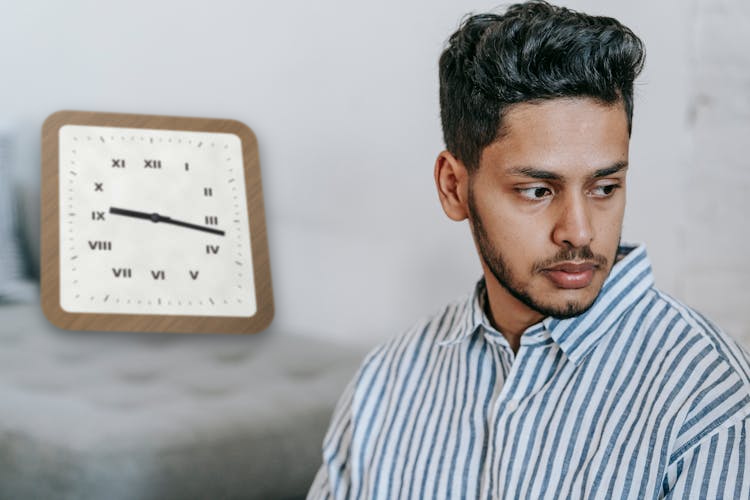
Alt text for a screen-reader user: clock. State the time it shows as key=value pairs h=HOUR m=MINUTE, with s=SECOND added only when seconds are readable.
h=9 m=17
